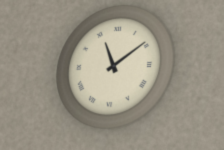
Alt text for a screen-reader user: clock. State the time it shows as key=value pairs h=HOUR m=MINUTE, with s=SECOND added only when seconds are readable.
h=11 m=9
